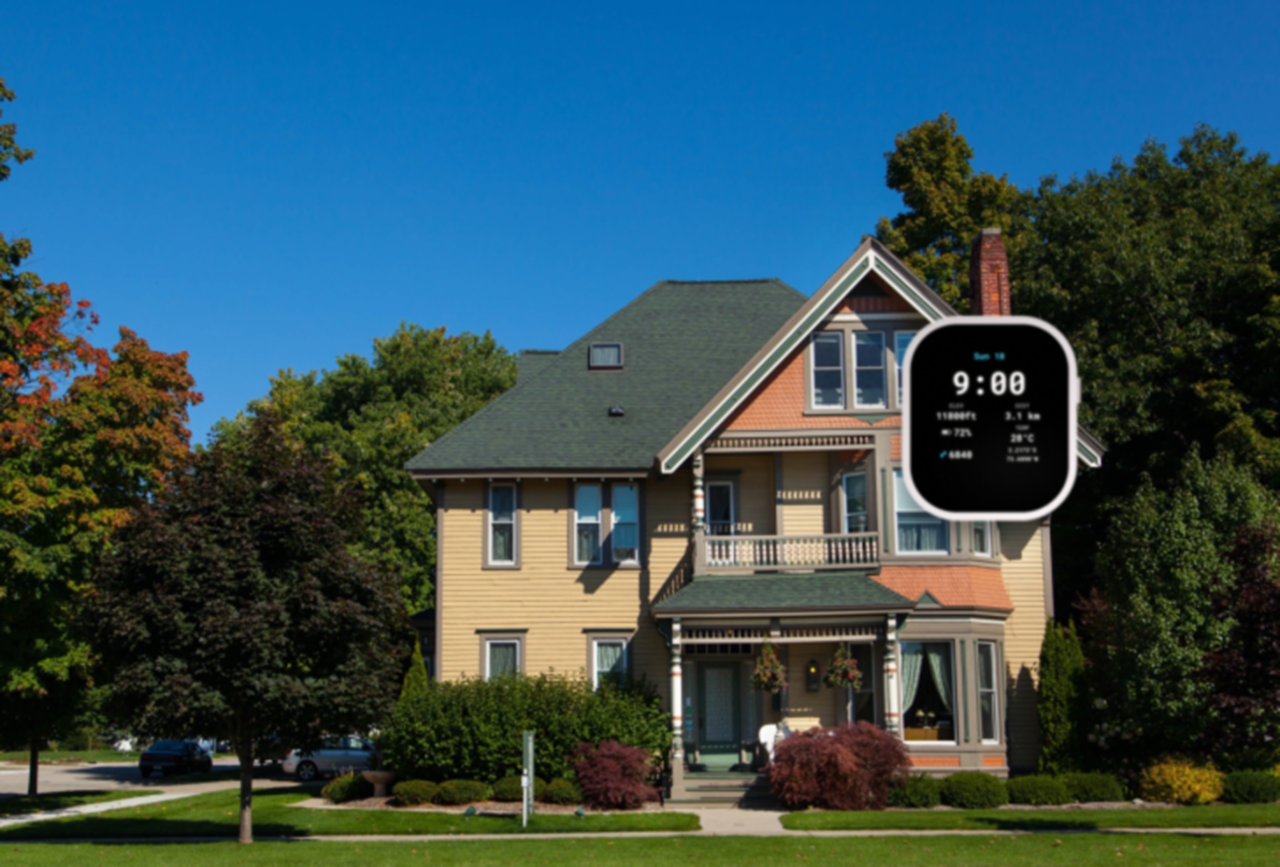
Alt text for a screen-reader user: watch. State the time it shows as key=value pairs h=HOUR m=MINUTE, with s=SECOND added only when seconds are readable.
h=9 m=0
